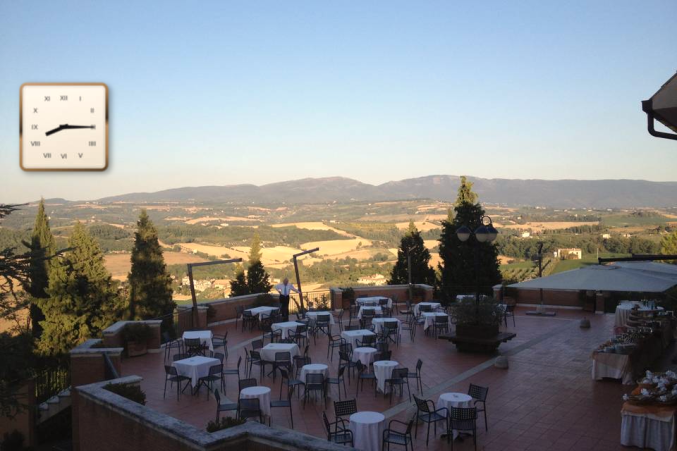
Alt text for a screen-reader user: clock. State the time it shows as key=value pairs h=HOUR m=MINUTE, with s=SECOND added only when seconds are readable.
h=8 m=15
